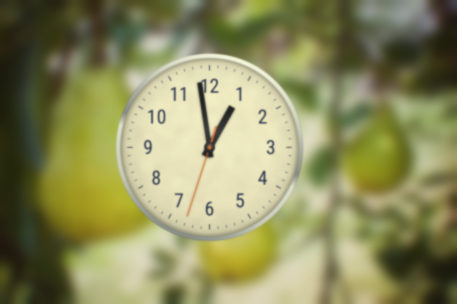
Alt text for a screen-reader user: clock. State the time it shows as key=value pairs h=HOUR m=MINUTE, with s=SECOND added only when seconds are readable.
h=12 m=58 s=33
